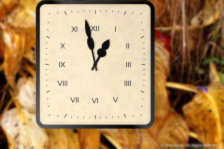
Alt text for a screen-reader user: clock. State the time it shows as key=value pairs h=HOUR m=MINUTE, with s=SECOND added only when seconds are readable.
h=12 m=58
